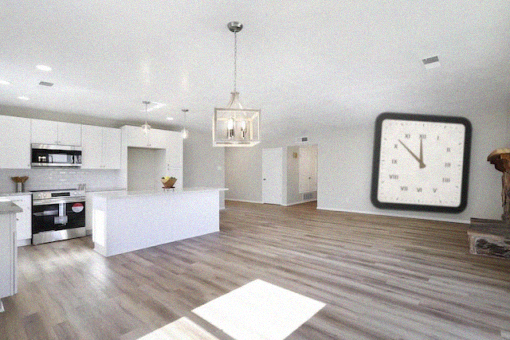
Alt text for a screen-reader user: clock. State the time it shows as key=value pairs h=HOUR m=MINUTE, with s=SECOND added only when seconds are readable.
h=11 m=52
